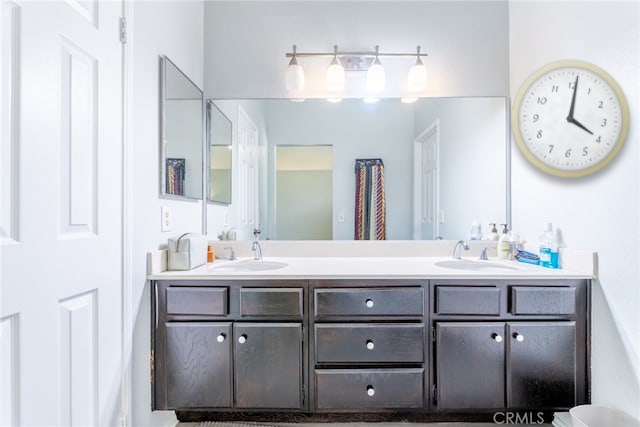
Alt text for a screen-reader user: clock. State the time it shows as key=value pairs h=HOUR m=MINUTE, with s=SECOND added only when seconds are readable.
h=4 m=1
